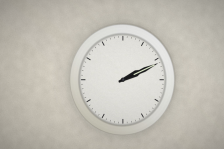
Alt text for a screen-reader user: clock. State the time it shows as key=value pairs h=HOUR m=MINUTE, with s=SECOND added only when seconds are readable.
h=2 m=11
